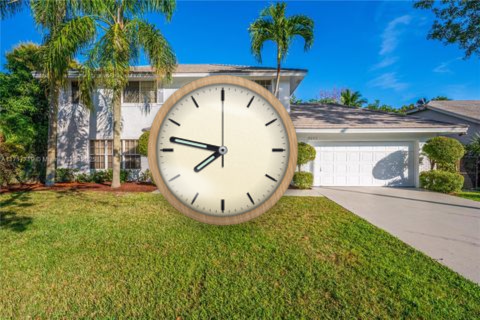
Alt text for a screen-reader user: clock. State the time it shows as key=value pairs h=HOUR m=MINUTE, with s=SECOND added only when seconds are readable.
h=7 m=47 s=0
